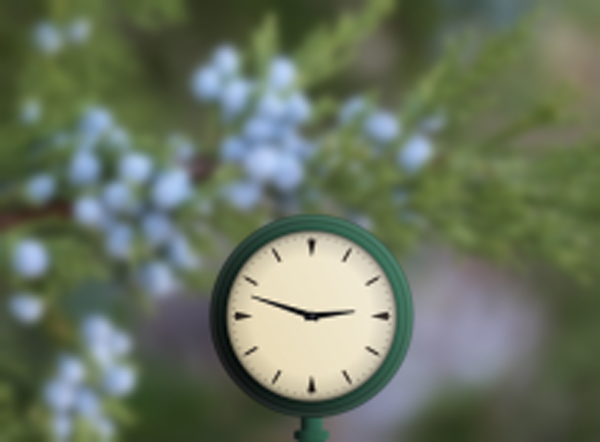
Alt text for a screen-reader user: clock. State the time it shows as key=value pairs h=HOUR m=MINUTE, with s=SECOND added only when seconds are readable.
h=2 m=48
